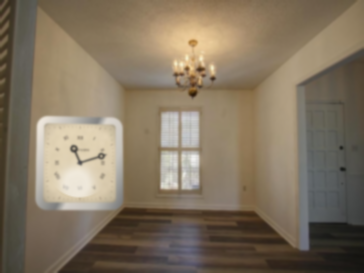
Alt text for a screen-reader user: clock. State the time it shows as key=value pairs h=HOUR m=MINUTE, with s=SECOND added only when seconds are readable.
h=11 m=12
